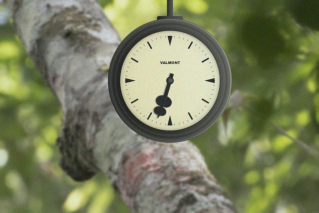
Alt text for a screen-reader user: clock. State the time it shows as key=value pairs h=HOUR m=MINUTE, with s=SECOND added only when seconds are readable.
h=6 m=33
